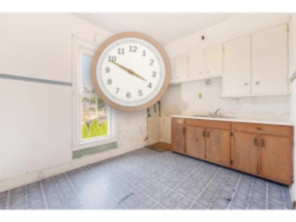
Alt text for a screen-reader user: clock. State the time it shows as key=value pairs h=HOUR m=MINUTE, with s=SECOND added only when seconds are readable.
h=3 m=49
